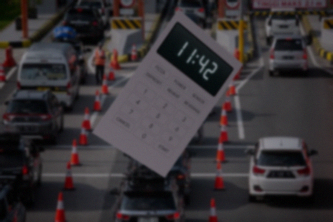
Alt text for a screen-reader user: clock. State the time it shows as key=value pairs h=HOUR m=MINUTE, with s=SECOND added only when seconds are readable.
h=11 m=42
